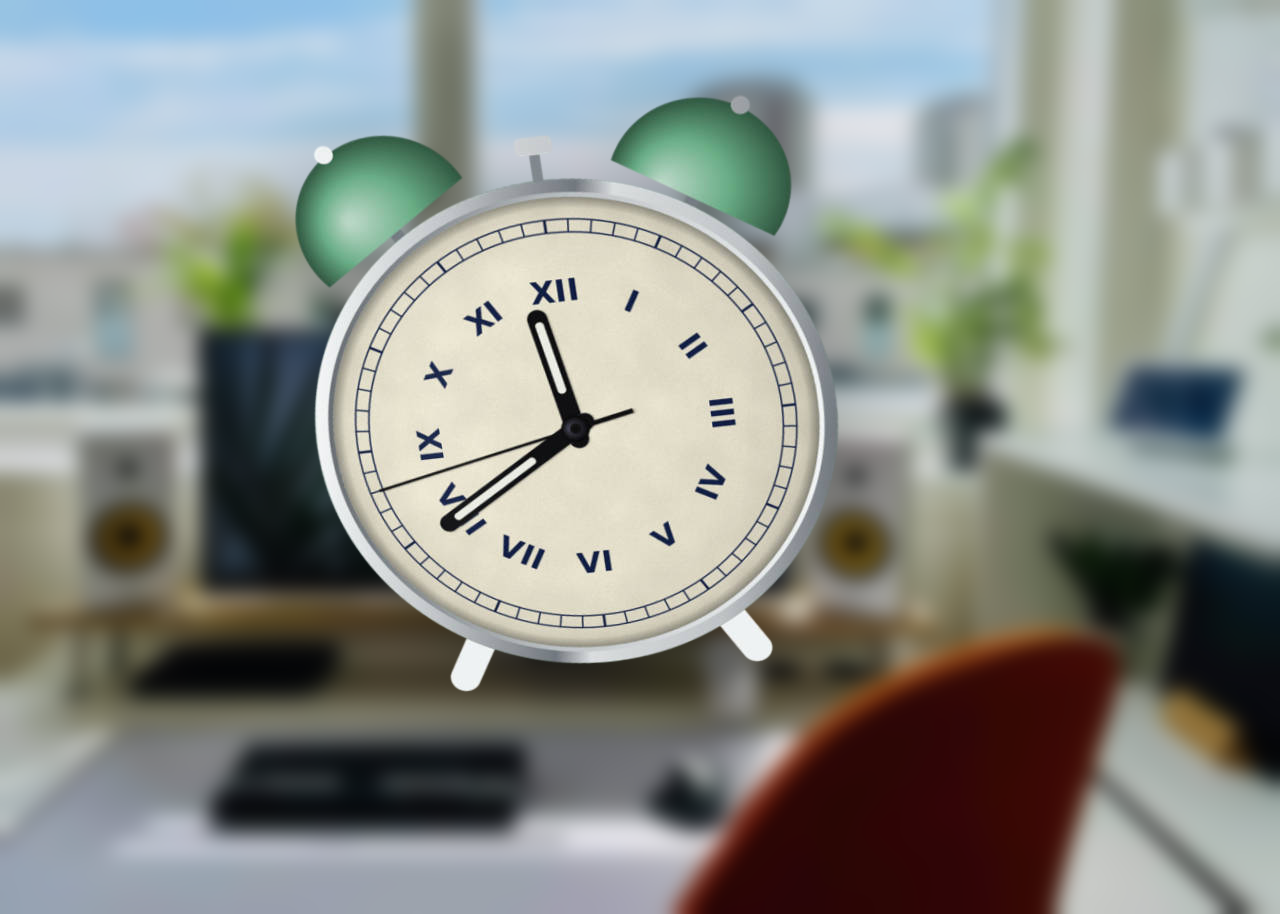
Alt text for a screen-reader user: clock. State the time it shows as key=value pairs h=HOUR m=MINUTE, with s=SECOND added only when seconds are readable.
h=11 m=39 s=43
